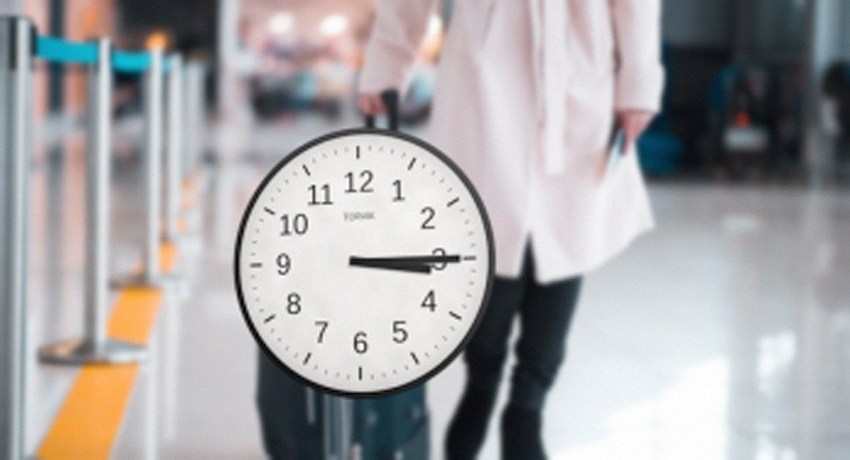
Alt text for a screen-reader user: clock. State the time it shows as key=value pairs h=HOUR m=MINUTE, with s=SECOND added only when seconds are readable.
h=3 m=15
